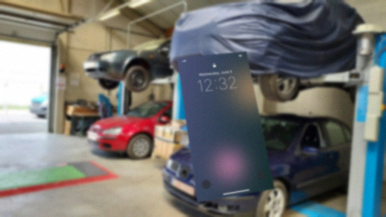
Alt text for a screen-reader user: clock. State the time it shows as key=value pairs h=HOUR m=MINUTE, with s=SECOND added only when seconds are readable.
h=12 m=32
